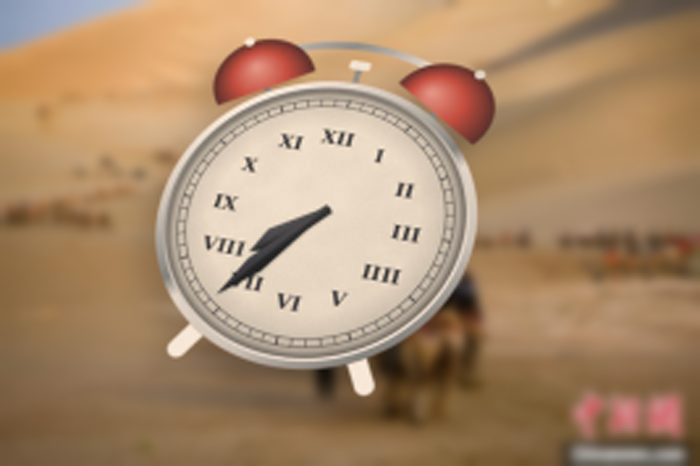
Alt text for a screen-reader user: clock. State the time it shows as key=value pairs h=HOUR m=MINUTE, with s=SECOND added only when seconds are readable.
h=7 m=36
